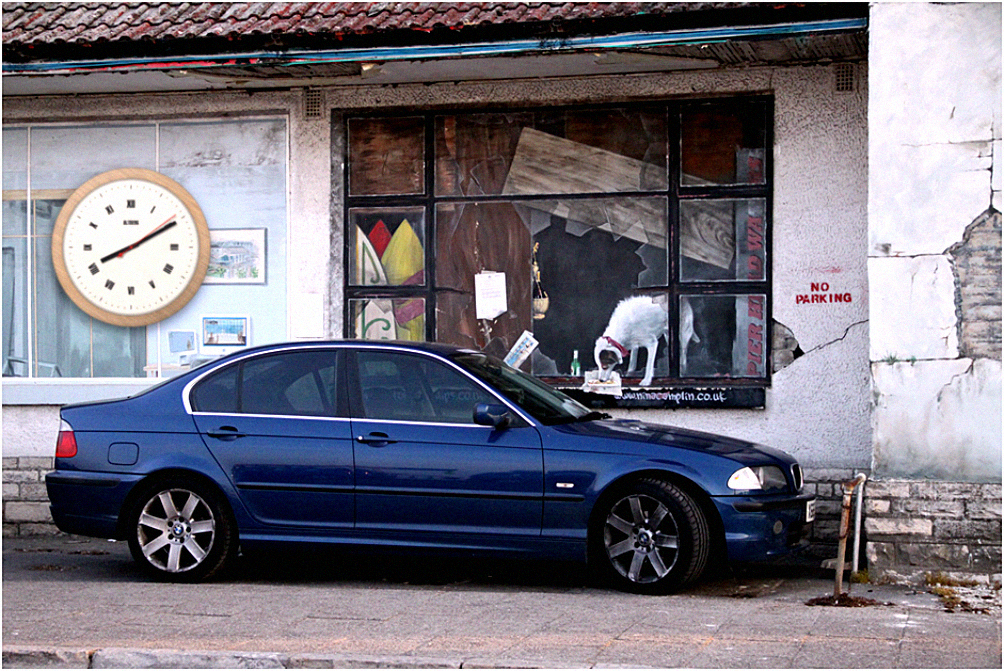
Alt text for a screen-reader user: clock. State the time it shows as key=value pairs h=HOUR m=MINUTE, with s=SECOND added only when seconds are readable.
h=8 m=10 s=9
